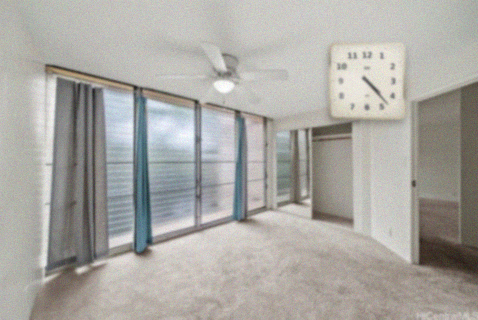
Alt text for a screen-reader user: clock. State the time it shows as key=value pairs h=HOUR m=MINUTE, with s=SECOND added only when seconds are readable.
h=4 m=23
